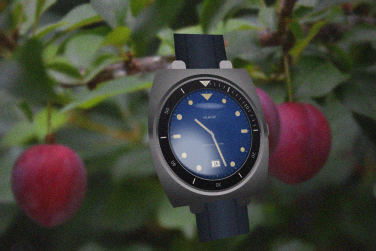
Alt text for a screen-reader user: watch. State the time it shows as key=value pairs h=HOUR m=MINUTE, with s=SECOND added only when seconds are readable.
h=10 m=27
